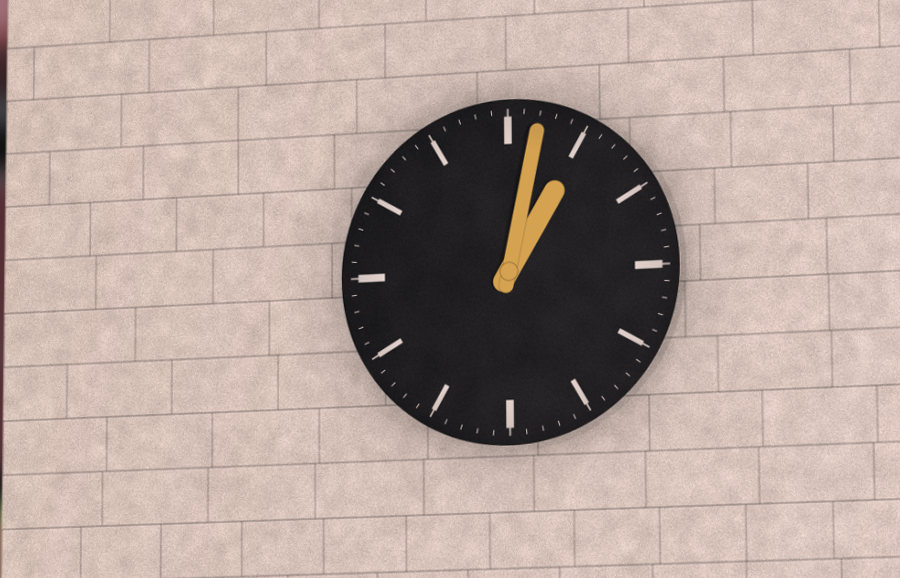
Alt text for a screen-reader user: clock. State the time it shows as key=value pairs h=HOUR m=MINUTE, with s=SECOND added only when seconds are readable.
h=1 m=2
